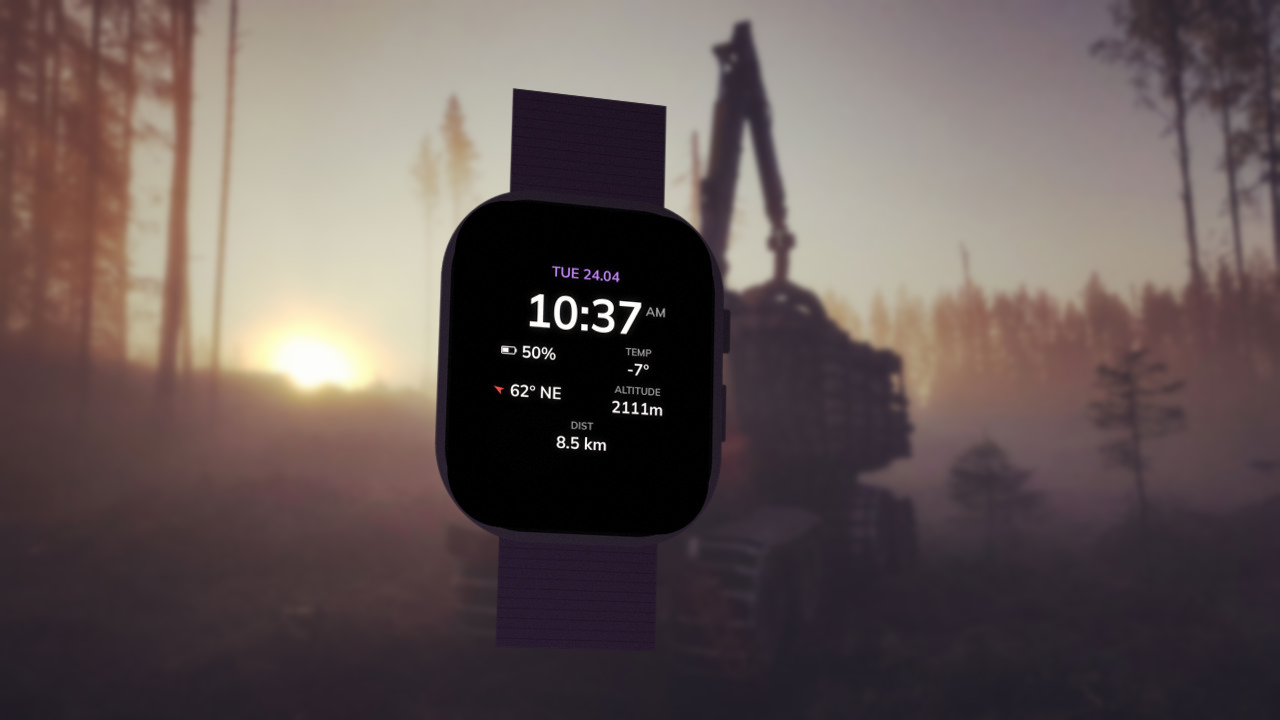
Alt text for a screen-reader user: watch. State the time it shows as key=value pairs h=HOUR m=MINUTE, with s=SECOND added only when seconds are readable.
h=10 m=37
